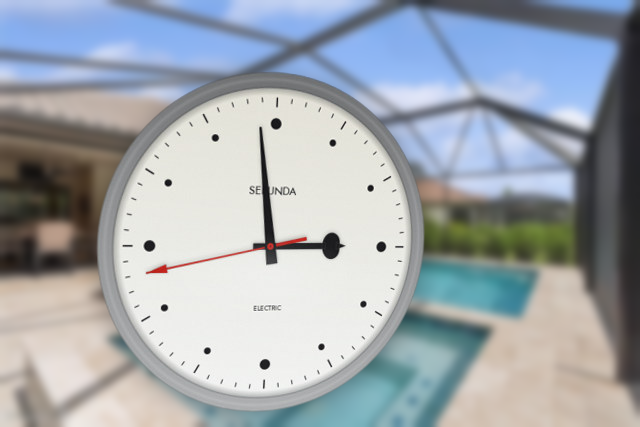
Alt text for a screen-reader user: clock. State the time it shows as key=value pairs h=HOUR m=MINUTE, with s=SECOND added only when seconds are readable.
h=2 m=58 s=43
